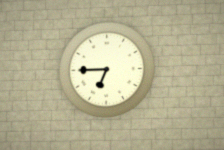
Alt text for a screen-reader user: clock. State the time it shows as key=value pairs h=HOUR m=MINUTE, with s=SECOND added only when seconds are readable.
h=6 m=45
